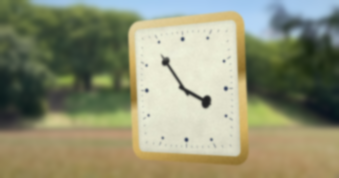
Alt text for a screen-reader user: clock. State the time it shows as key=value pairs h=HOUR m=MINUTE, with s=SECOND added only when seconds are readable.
h=3 m=54
